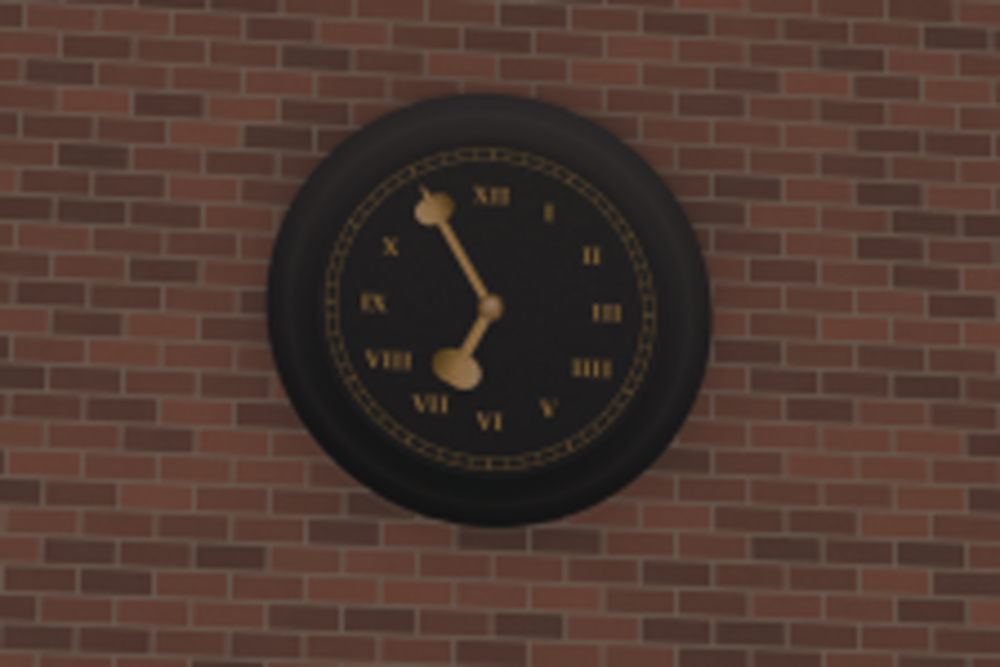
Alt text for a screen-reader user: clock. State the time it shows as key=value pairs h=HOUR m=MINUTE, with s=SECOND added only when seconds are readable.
h=6 m=55
